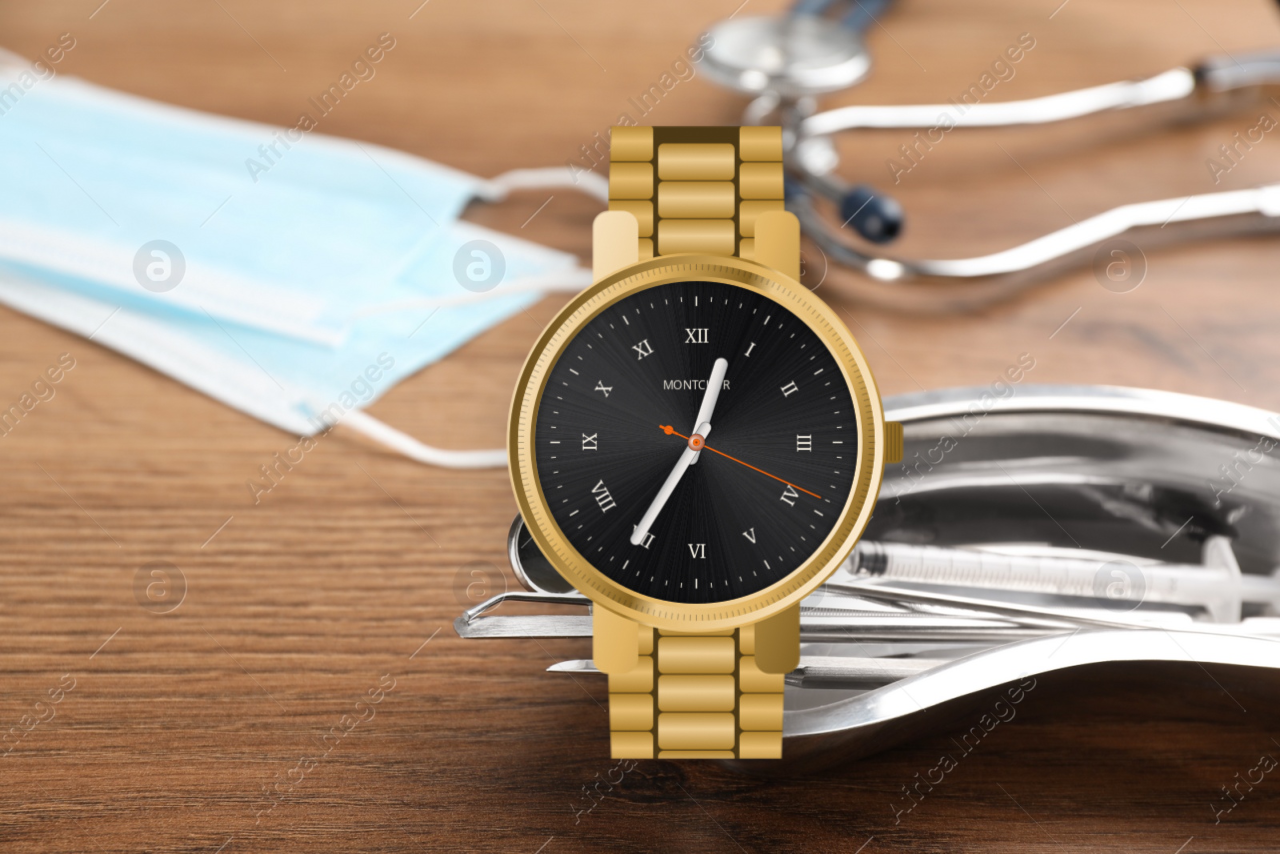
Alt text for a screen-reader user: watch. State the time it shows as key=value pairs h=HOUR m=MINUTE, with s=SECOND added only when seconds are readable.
h=12 m=35 s=19
